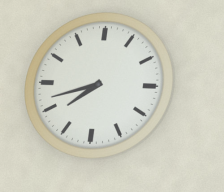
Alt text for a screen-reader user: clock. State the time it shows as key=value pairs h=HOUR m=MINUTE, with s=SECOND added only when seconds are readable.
h=7 m=42
